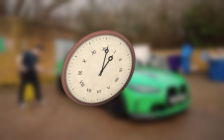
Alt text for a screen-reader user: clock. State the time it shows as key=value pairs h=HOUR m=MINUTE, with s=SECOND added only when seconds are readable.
h=1 m=1
